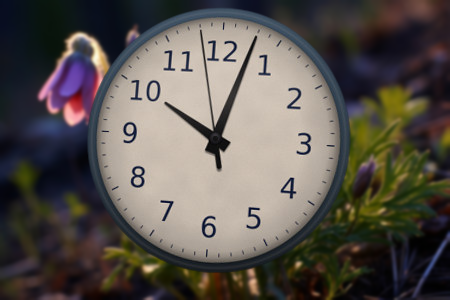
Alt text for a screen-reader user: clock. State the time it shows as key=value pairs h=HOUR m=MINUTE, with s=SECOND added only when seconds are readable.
h=10 m=2 s=58
